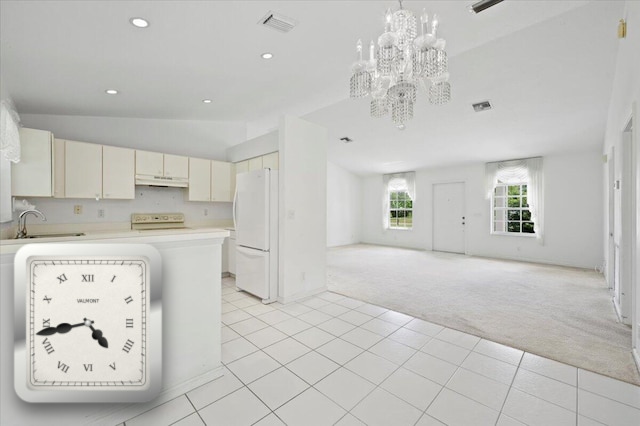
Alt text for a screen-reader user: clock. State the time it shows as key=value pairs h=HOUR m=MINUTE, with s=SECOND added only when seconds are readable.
h=4 m=43
